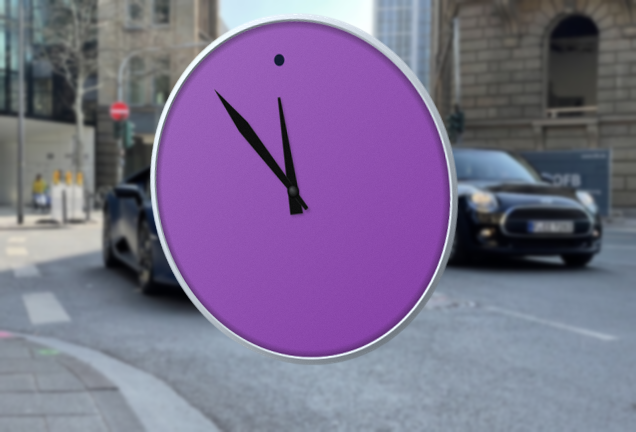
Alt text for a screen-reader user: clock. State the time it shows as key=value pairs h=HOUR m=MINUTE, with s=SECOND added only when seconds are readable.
h=11 m=54
